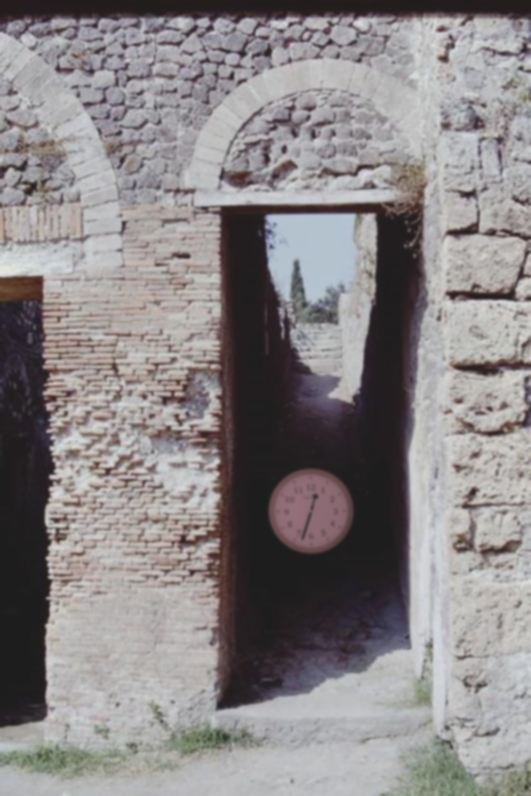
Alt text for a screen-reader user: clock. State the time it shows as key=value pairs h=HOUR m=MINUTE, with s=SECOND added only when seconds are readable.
h=12 m=33
